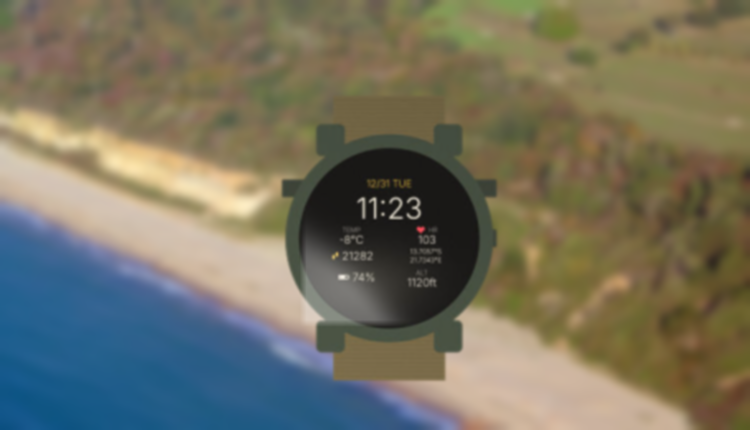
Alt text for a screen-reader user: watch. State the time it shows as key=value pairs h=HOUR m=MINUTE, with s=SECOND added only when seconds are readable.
h=11 m=23
